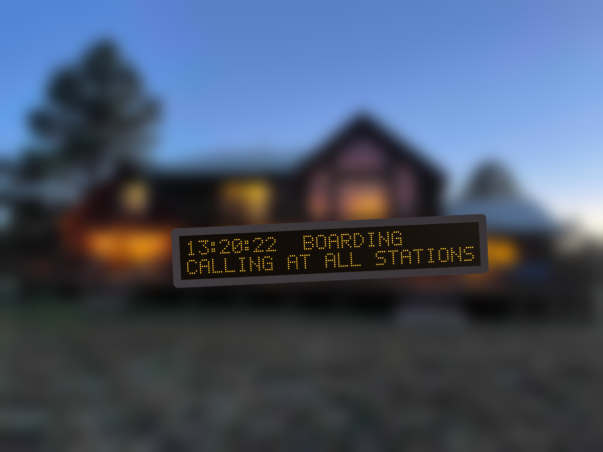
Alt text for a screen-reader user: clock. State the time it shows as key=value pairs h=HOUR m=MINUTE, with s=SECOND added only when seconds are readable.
h=13 m=20 s=22
